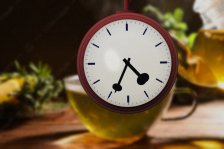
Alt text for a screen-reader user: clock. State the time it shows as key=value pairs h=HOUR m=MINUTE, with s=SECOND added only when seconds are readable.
h=4 m=34
